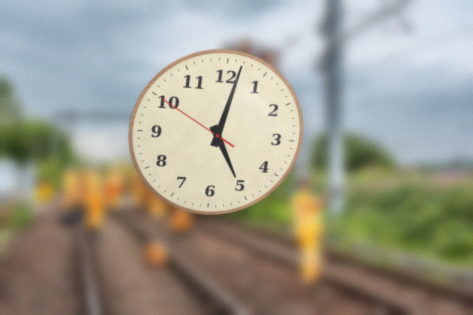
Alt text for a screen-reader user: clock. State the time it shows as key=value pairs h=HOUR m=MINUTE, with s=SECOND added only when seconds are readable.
h=5 m=1 s=50
